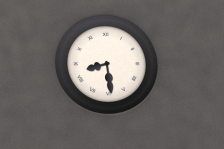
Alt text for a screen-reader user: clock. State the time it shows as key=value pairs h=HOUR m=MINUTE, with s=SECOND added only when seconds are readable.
h=8 m=29
